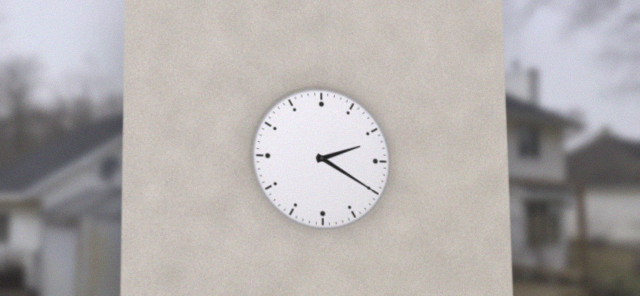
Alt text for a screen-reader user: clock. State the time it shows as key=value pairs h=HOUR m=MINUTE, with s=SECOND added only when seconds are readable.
h=2 m=20
